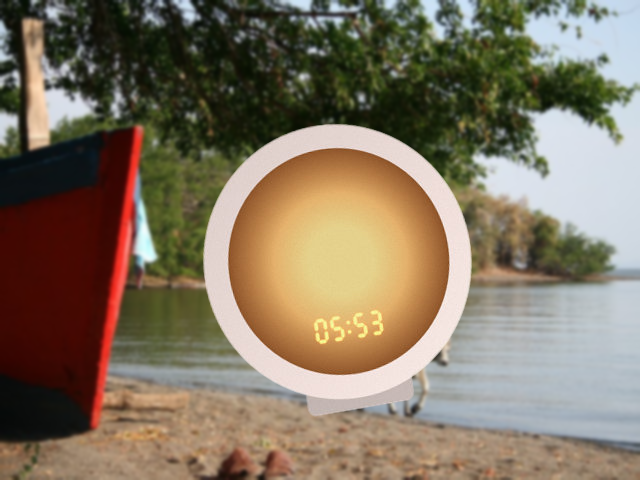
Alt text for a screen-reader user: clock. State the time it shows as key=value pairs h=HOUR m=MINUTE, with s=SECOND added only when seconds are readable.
h=5 m=53
